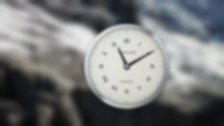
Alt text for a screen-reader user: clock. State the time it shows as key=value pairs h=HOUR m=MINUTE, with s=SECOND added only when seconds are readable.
h=11 m=10
